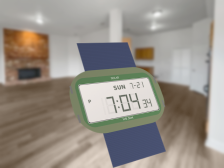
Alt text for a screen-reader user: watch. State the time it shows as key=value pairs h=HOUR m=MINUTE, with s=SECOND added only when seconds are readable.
h=7 m=4 s=34
